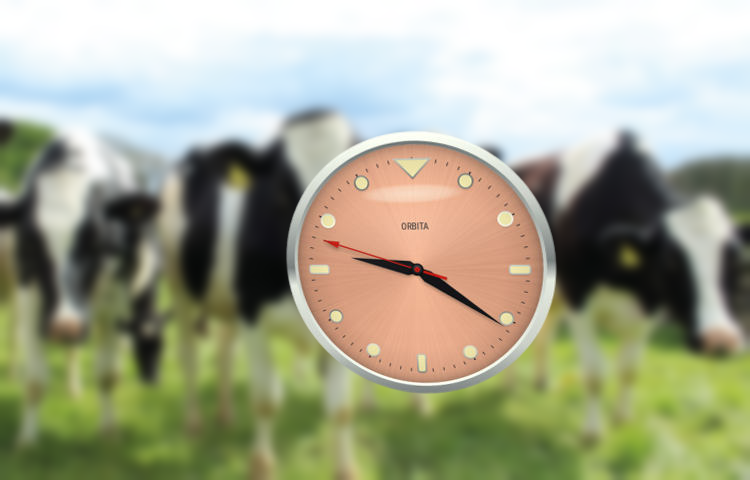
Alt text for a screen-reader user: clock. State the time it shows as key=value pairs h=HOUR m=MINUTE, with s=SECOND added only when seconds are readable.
h=9 m=20 s=48
